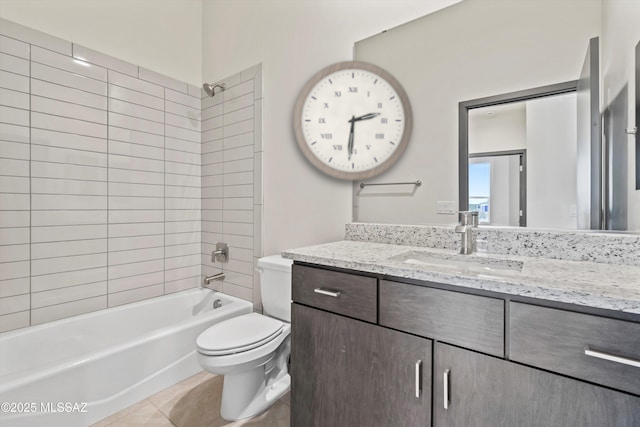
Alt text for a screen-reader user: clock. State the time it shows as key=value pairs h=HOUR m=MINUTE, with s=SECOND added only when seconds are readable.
h=2 m=31
